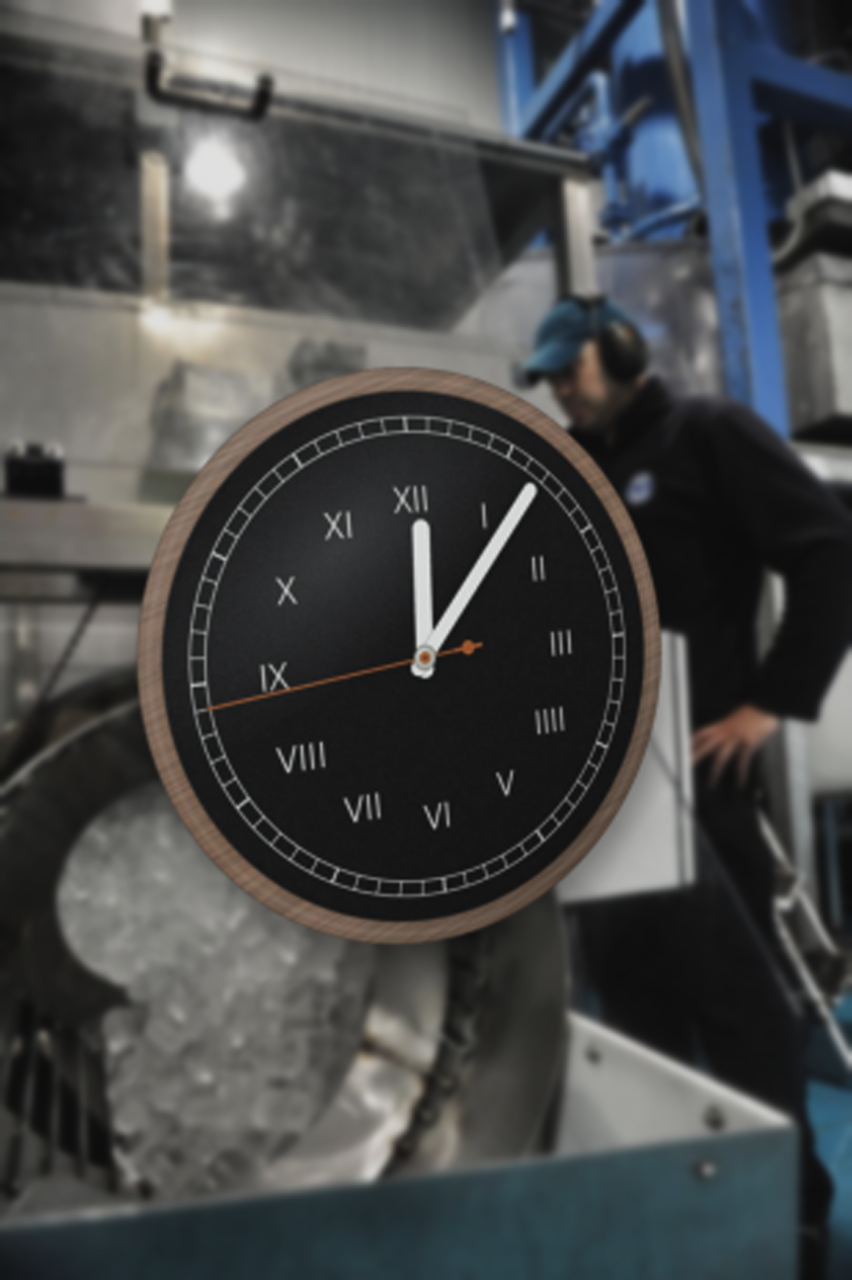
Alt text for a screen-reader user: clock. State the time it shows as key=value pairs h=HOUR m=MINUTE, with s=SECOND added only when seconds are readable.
h=12 m=6 s=44
